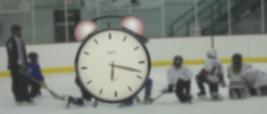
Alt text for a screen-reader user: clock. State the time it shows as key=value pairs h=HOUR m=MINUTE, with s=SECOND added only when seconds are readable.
h=6 m=18
